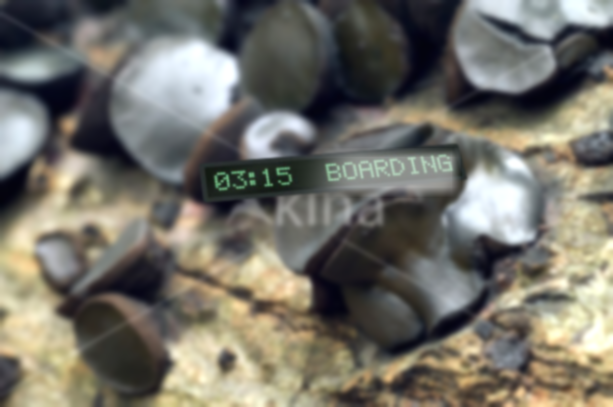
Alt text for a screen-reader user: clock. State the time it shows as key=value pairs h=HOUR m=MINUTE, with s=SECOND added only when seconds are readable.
h=3 m=15
